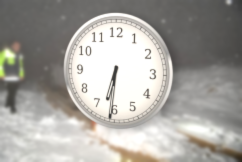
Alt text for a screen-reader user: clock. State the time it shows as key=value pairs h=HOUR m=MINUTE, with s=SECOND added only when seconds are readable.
h=6 m=31
